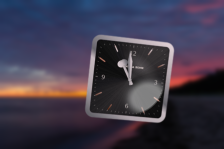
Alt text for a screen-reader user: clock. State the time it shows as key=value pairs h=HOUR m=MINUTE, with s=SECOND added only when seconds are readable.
h=10 m=59
